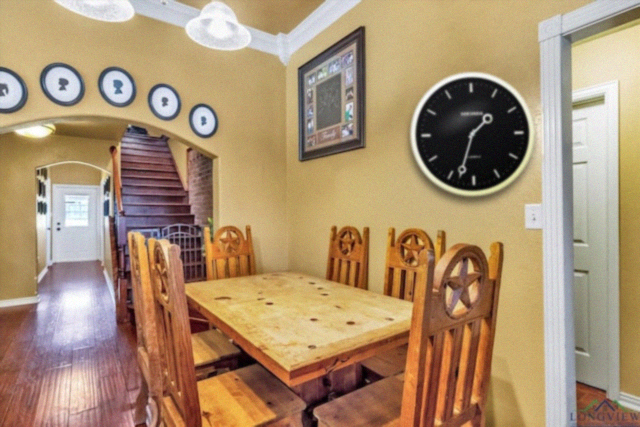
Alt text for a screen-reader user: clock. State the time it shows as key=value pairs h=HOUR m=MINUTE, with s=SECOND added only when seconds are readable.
h=1 m=33
